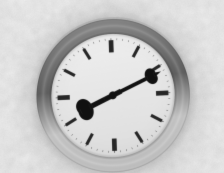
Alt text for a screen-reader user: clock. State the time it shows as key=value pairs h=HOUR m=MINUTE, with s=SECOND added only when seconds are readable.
h=8 m=11
